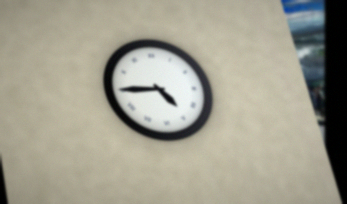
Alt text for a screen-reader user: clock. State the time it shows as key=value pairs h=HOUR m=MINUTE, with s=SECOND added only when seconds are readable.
h=4 m=45
